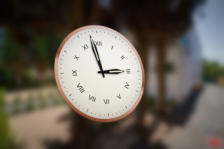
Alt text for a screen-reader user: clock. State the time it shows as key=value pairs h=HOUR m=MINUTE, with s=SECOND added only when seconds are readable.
h=2 m=58
